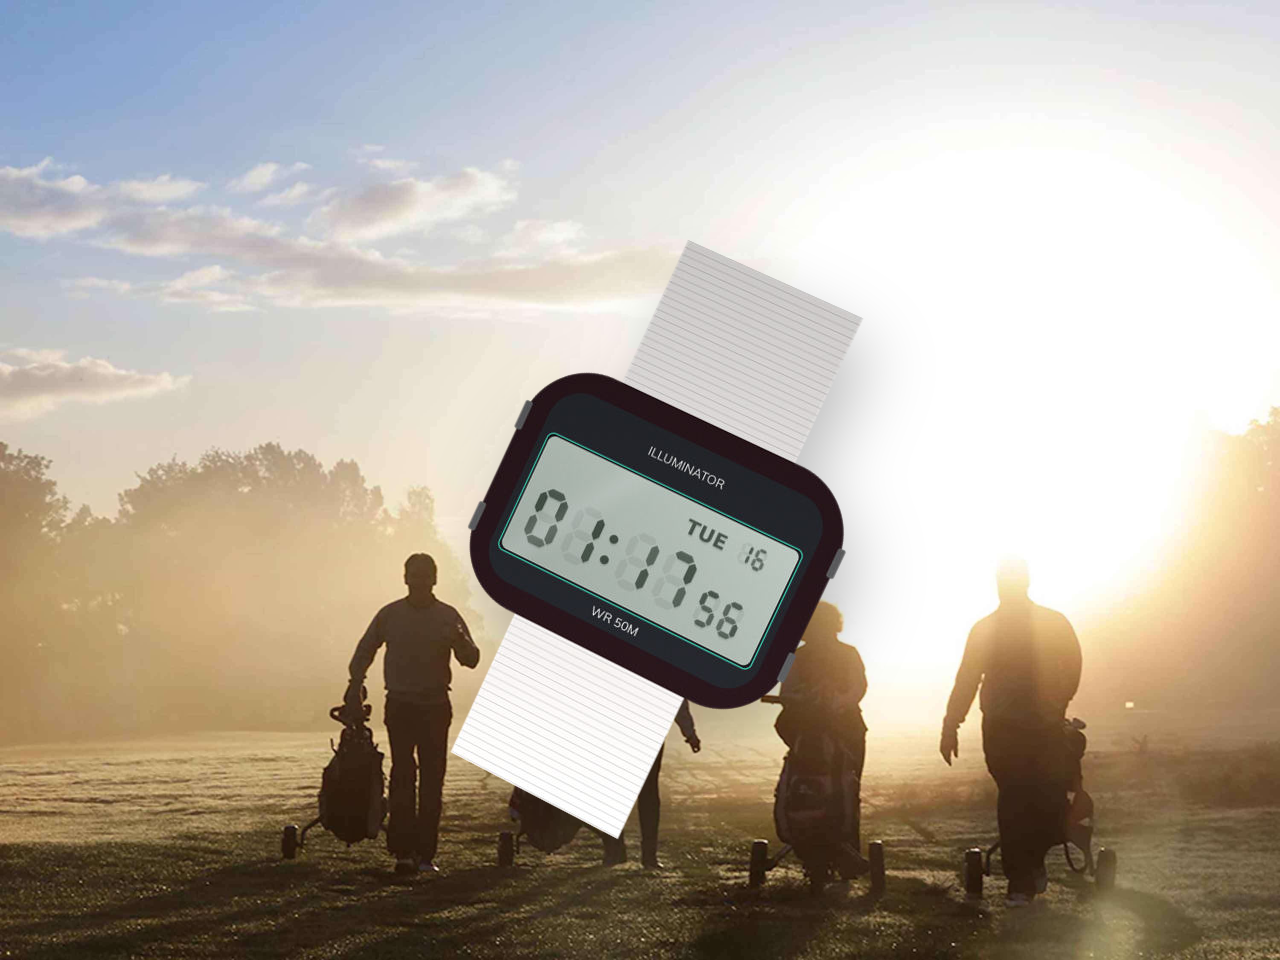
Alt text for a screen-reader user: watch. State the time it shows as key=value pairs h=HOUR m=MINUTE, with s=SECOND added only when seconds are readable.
h=1 m=17 s=56
